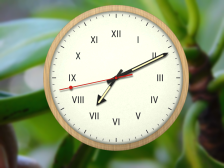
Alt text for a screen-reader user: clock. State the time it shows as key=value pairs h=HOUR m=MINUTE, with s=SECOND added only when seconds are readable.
h=7 m=10 s=43
